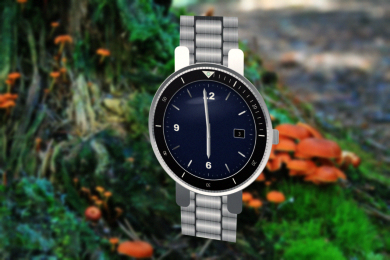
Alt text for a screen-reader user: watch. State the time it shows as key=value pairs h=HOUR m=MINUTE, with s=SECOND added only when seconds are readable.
h=5 m=59
